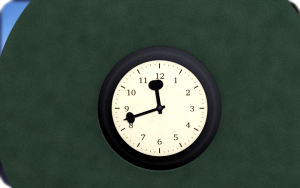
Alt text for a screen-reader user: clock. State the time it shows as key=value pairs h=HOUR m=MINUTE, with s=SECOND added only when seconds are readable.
h=11 m=42
